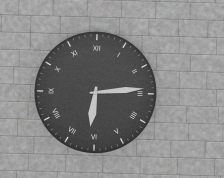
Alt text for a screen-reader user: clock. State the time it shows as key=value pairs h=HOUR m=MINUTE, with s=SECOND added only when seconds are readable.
h=6 m=14
